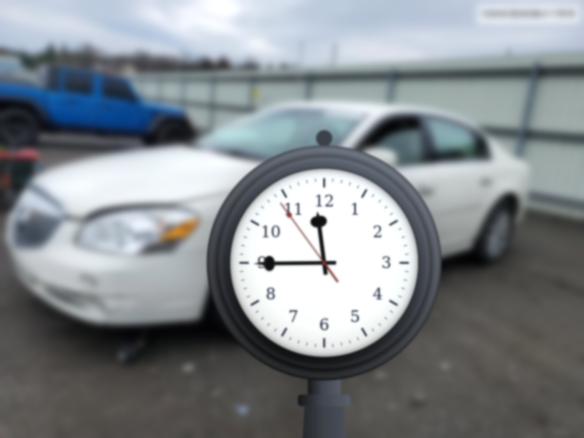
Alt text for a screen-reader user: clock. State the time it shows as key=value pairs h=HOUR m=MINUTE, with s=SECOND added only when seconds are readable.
h=11 m=44 s=54
